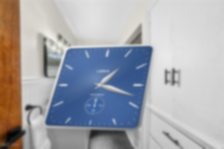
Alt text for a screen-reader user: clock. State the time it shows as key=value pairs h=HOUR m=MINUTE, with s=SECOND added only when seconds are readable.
h=1 m=18
